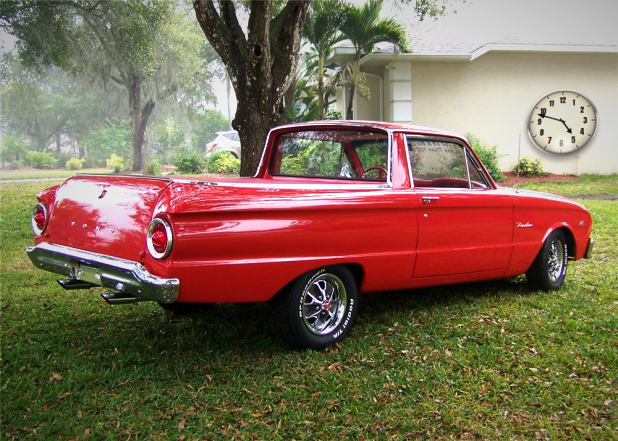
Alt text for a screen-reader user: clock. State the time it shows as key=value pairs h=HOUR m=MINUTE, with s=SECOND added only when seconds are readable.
h=4 m=48
